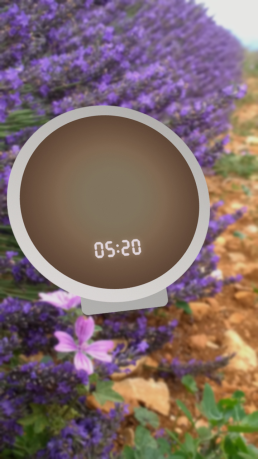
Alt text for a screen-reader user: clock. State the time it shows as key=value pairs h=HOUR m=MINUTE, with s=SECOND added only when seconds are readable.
h=5 m=20
